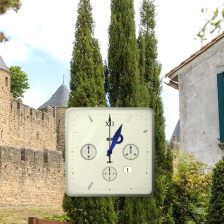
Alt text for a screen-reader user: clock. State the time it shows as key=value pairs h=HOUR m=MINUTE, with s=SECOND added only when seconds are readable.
h=1 m=4
